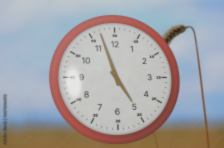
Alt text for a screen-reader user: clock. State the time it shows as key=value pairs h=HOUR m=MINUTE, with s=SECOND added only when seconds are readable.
h=4 m=57
